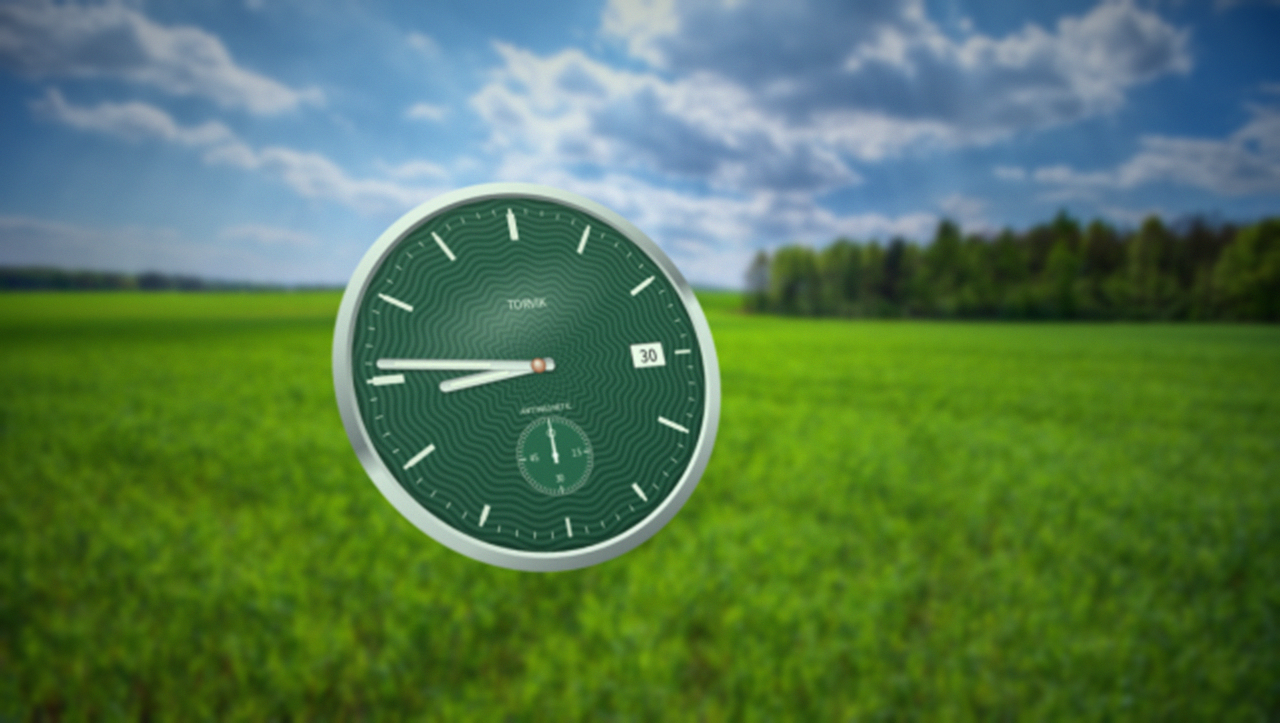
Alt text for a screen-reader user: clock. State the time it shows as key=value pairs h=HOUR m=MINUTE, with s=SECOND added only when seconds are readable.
h=8 m=46
